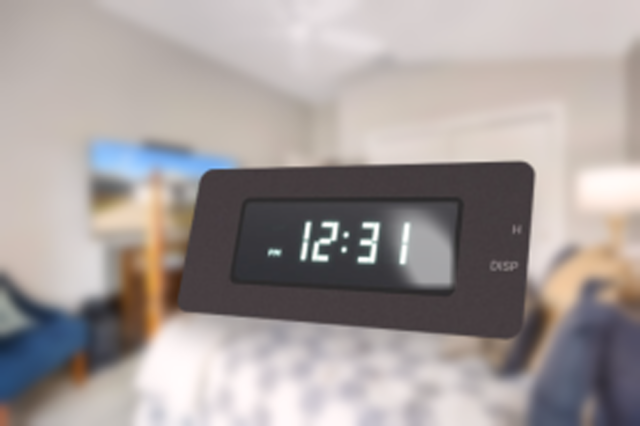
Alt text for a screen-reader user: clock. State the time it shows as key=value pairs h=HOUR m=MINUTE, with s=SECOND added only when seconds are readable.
h=12 m=31
